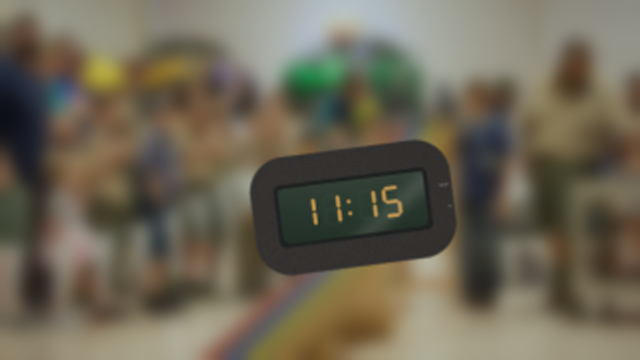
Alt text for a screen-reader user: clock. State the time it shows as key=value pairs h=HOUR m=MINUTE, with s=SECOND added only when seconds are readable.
h=11 m=15
